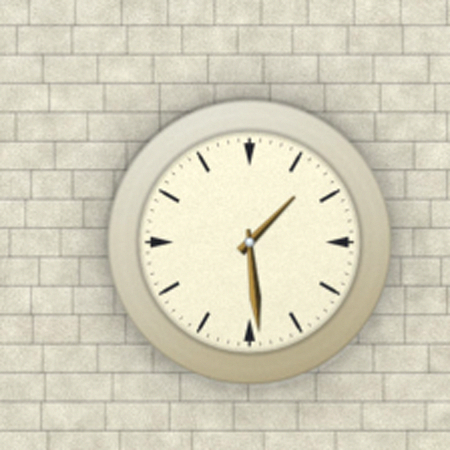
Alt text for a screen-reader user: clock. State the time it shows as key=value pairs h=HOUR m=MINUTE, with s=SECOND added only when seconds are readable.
h=1 m=29
